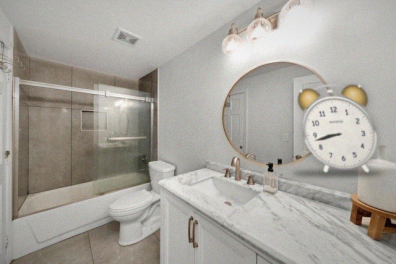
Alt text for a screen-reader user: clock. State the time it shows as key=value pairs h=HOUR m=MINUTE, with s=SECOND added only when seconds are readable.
h=8 m=43
